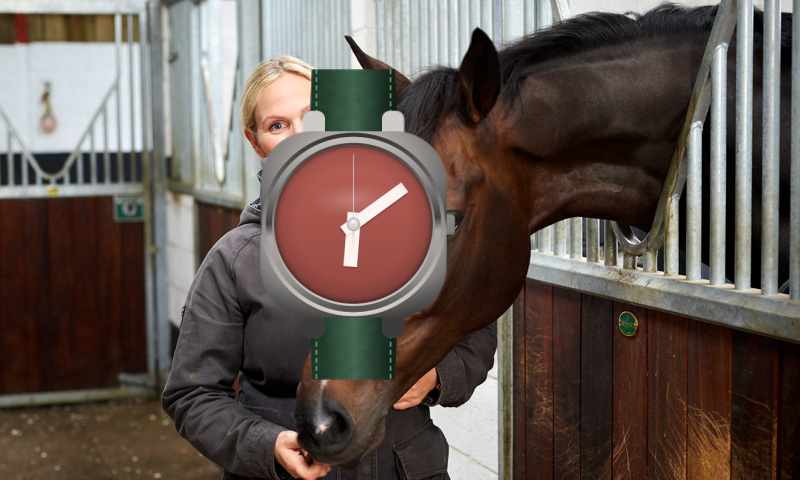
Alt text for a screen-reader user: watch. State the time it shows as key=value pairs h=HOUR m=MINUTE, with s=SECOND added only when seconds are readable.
h=6 m=9 s=0
